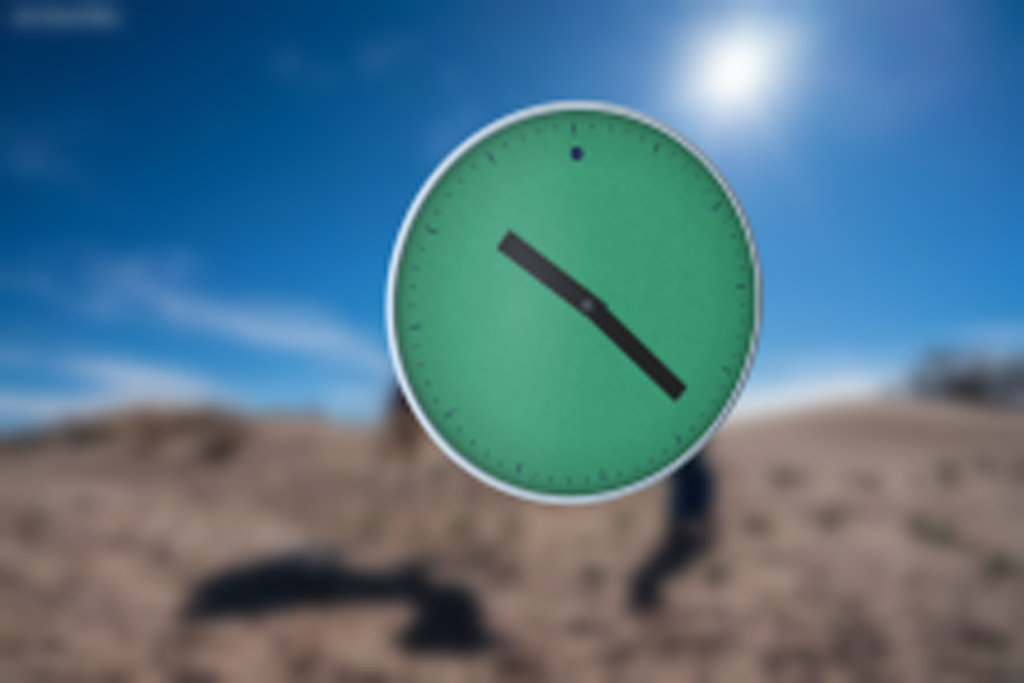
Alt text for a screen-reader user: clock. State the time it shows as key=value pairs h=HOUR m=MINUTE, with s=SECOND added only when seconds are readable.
h=10 m=23
